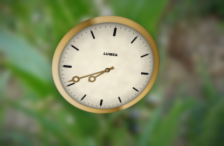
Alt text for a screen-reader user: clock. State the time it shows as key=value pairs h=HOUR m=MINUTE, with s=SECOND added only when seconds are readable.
h=7 m=41
